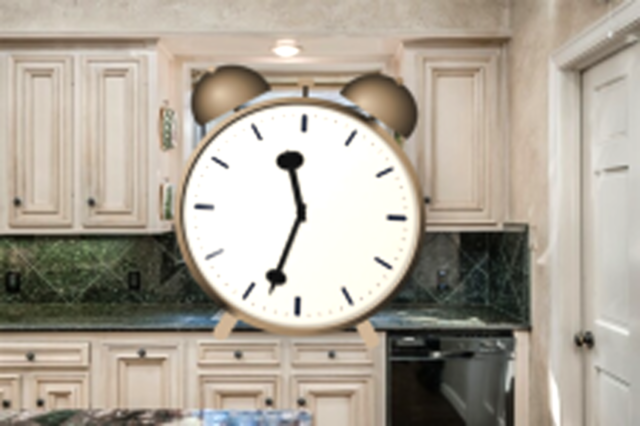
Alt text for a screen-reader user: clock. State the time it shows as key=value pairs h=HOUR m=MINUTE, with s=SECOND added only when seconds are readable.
h=11 m=33
